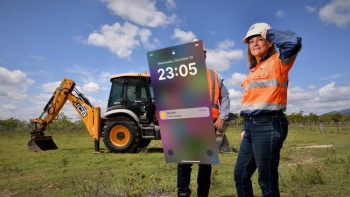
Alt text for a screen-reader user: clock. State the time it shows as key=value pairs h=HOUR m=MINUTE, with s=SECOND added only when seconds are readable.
h=23 m=5
